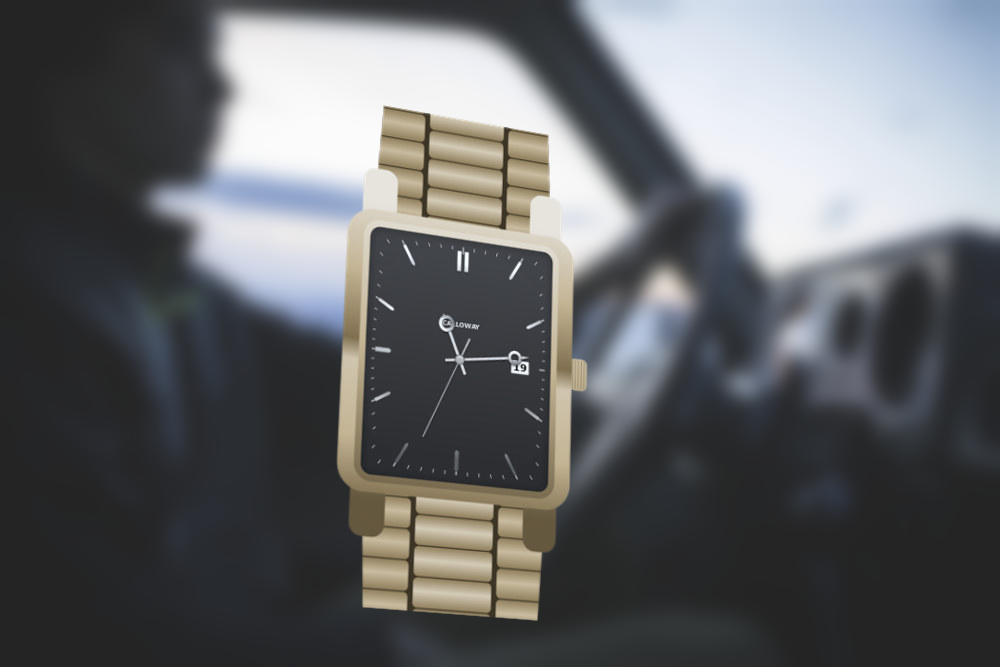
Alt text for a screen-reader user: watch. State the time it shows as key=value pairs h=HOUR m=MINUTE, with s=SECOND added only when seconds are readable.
h=11 m=13 s=34
